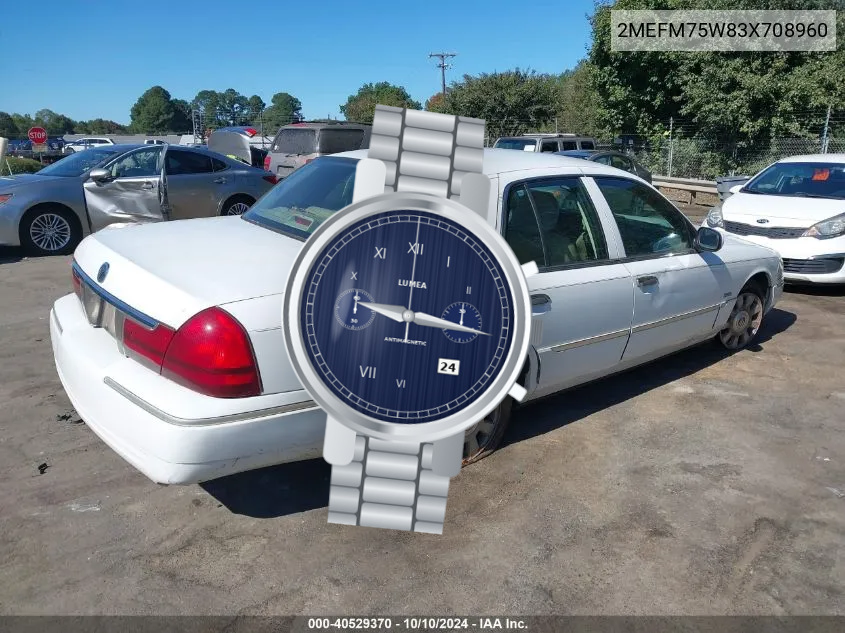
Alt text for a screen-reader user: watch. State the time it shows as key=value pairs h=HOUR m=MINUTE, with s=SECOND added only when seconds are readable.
h=9 m=16
